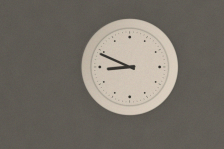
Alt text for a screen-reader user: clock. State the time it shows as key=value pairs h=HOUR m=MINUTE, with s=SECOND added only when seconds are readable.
h=8 m=49
